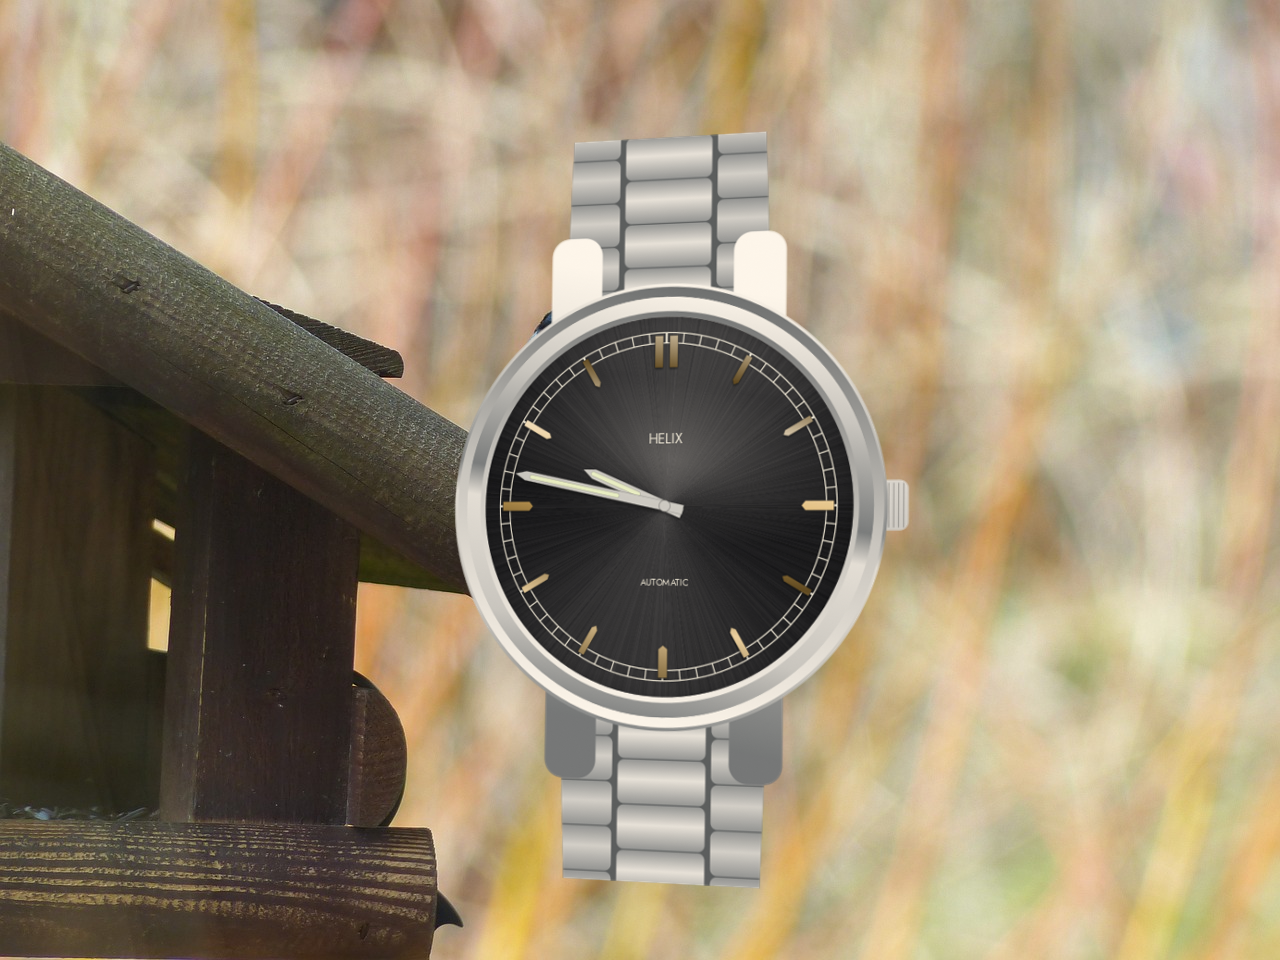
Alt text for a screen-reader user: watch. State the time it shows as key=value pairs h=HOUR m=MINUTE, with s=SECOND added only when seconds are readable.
h=9 m=47
